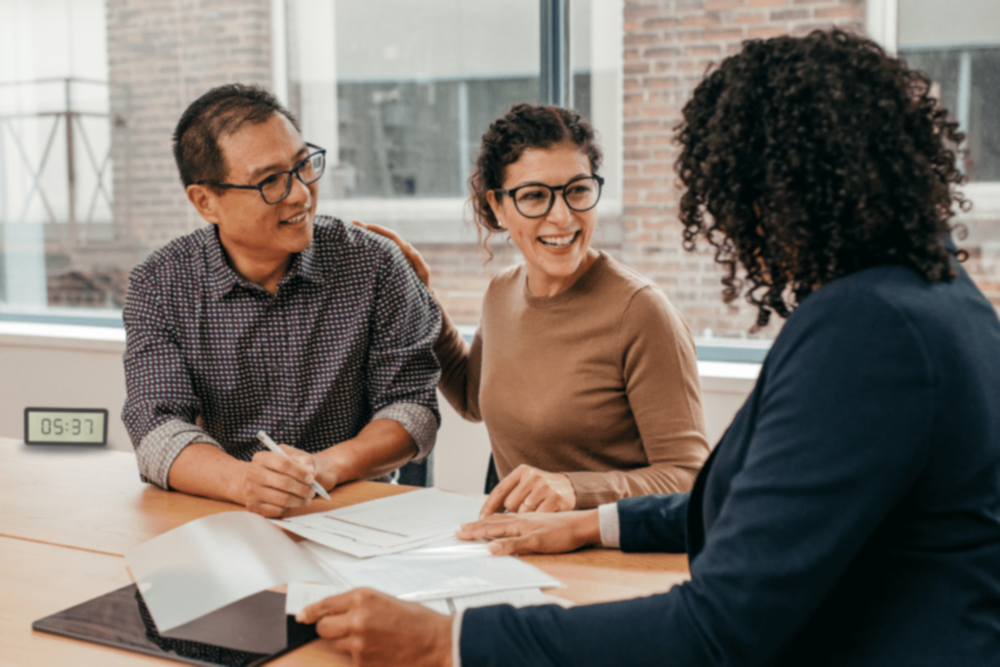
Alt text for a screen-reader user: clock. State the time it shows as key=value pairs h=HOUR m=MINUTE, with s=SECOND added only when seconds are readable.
h=5 m=37
